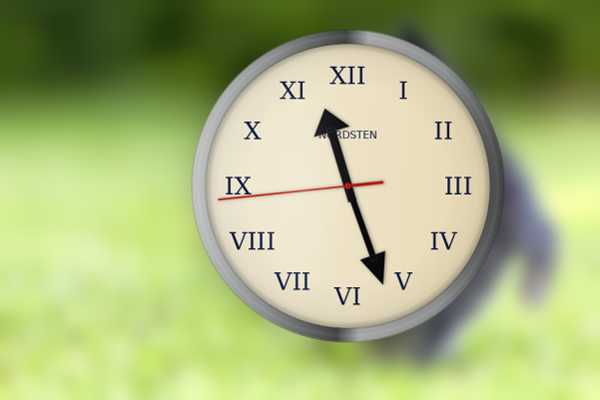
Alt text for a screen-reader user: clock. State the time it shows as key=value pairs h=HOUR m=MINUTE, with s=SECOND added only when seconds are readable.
h=11 m=26 s=44
